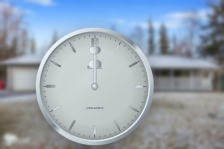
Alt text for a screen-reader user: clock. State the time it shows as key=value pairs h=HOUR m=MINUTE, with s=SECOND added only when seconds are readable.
h=12 m=0
